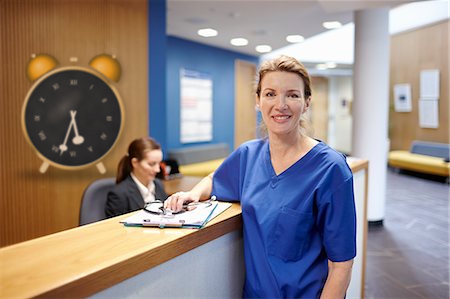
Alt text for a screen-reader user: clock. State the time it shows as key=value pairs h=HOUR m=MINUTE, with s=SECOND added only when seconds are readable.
h=5 m=33
